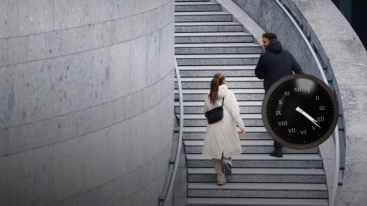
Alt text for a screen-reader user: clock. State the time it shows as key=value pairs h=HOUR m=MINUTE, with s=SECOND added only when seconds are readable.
h=4 m=23
